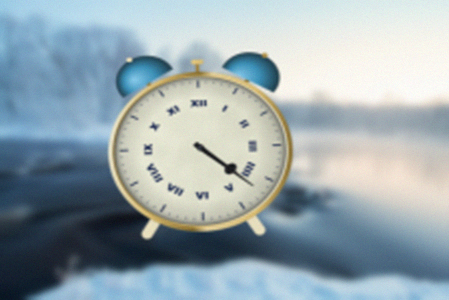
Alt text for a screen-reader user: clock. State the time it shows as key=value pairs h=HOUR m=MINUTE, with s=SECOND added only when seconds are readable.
h=4 m=22
